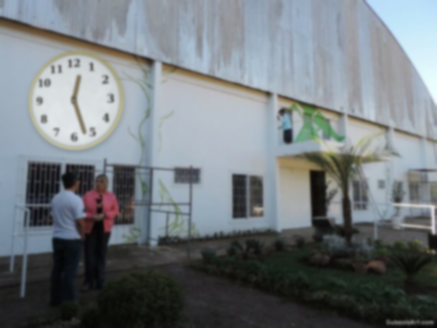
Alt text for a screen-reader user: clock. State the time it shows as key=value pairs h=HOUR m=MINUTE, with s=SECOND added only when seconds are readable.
h=12 m=27
